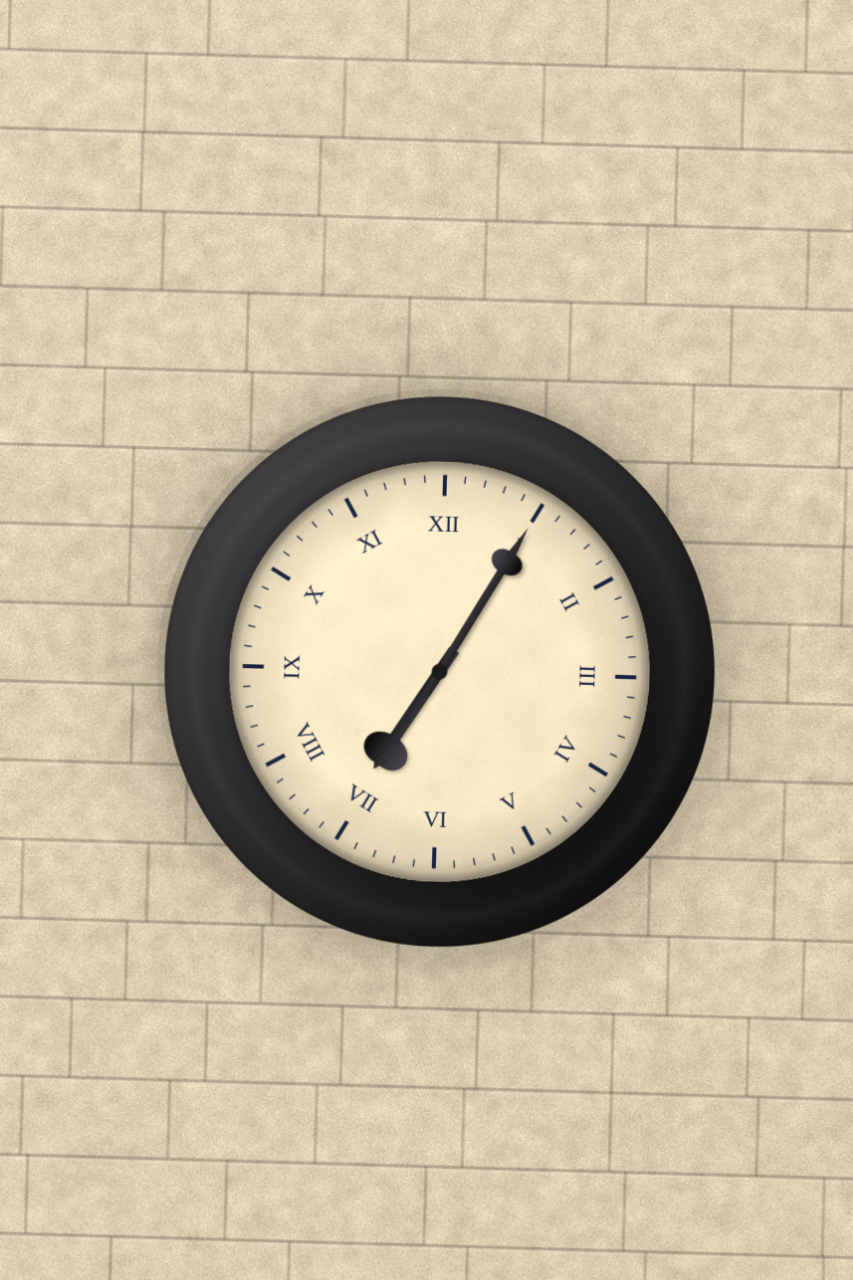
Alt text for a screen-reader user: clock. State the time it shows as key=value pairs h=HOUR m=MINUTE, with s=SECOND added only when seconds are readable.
h=7 m=5
